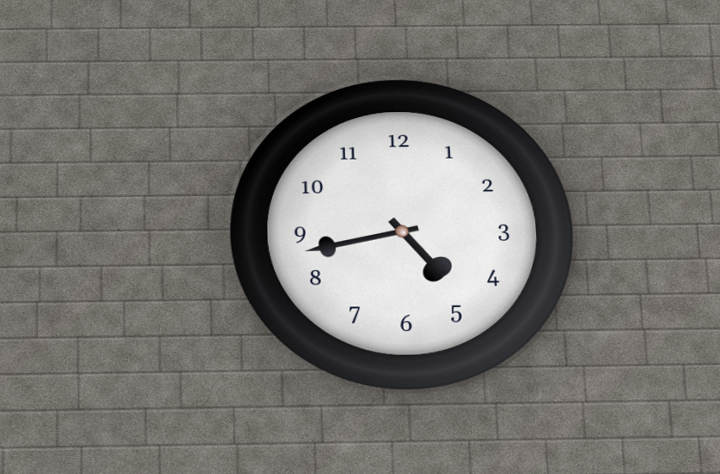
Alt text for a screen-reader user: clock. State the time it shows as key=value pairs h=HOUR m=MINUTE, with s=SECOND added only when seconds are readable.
h=4 m=43
